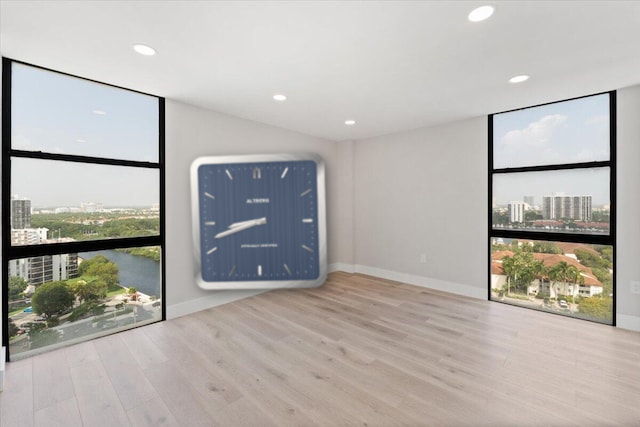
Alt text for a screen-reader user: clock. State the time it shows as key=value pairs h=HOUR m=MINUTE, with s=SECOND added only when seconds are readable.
h=8 m=42
